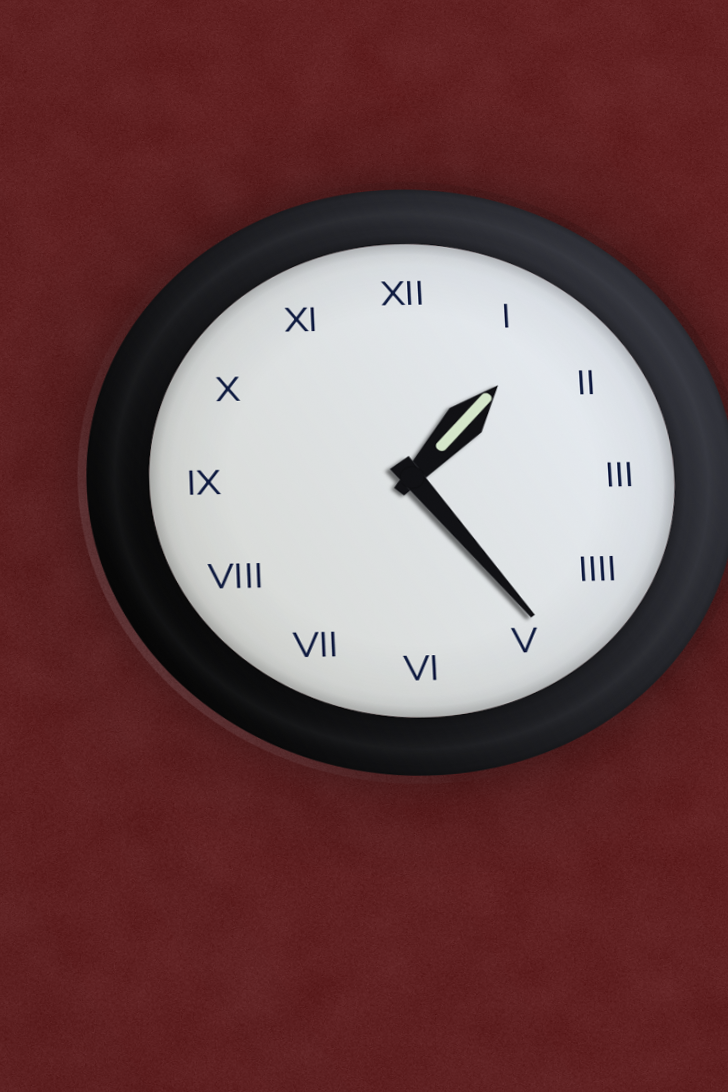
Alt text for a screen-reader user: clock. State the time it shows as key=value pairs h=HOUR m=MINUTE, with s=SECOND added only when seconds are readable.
h=1 m=24
